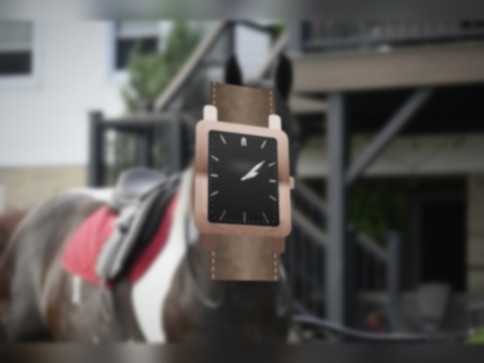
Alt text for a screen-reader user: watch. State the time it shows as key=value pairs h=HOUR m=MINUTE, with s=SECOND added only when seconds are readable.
h=2 m=8
